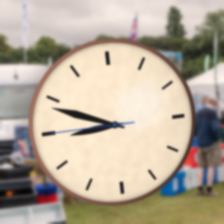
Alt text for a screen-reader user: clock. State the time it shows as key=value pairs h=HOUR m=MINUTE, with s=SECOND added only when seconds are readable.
h=8 m=48 s=45
